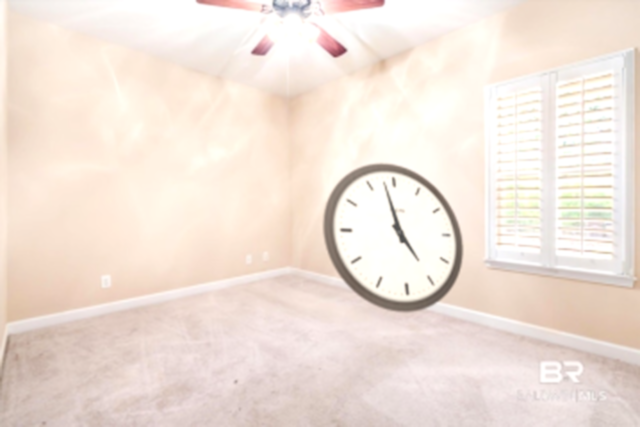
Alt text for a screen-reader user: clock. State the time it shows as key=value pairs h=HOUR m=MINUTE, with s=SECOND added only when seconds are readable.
h=4 m=58
